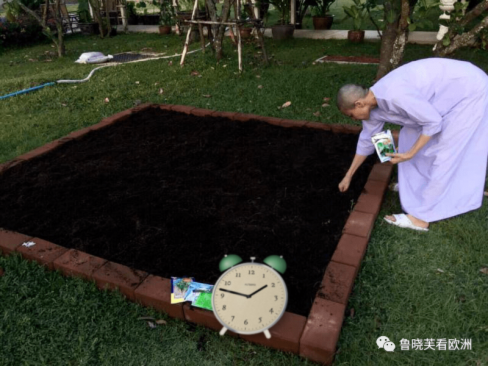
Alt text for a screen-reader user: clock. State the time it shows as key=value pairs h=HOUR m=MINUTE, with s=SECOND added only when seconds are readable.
h=1 m=47
